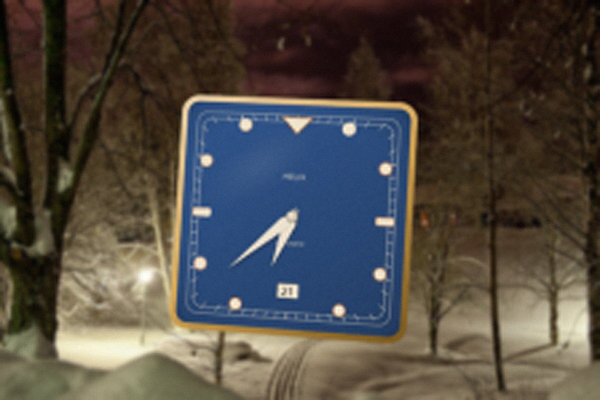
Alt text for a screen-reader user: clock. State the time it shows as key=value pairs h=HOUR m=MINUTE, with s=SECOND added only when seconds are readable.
h=6 m=38
